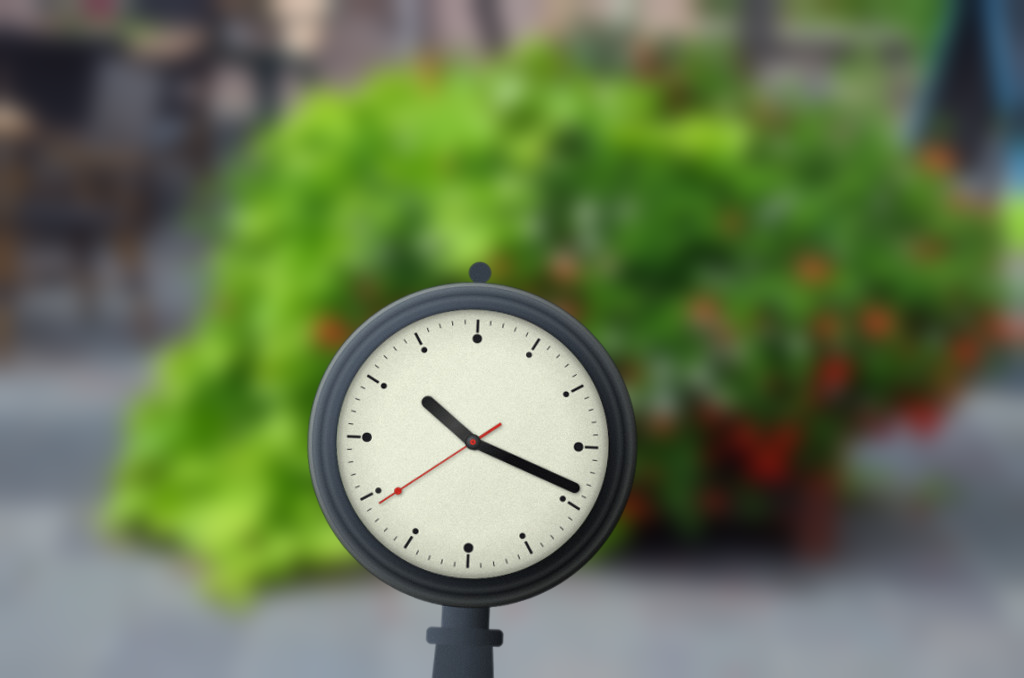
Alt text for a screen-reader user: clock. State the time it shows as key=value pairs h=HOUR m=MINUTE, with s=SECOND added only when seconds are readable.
h=10 m=18 s=39
